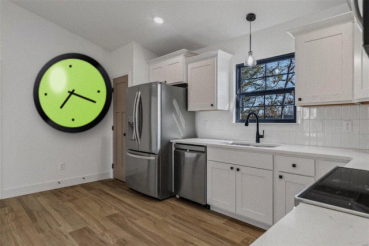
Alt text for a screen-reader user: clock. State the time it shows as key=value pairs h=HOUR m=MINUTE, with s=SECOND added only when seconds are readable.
h=7 m=19
